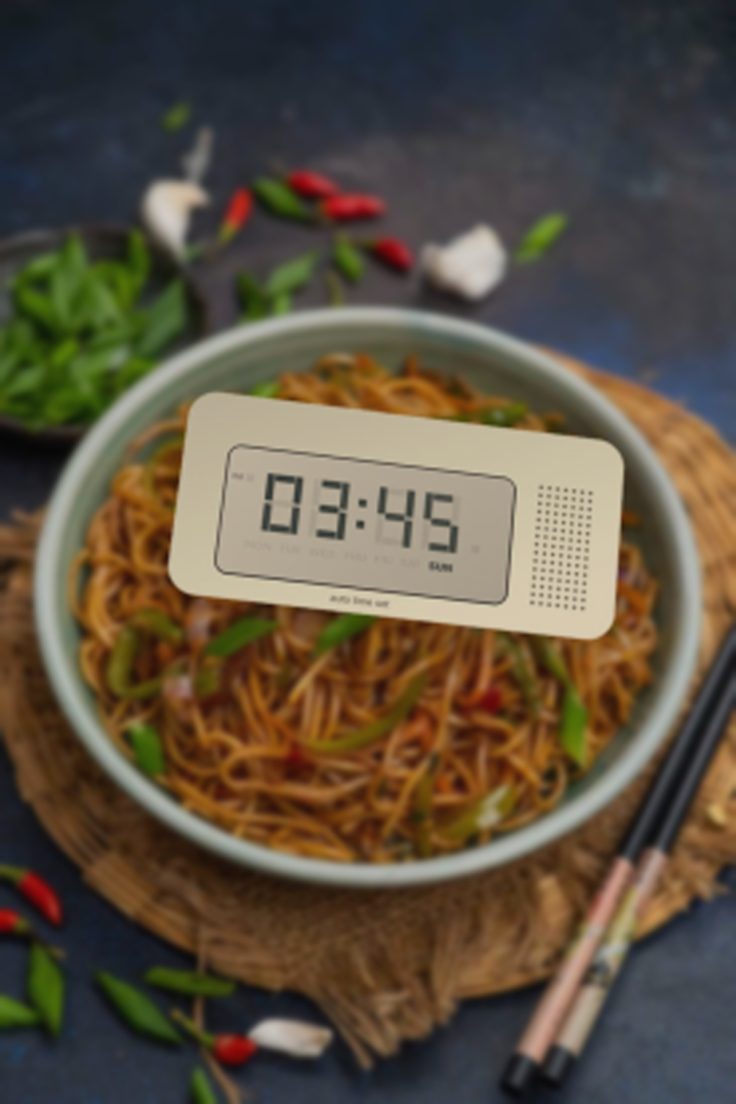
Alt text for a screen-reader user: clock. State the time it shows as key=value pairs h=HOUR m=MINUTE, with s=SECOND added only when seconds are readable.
h=3 m=45
